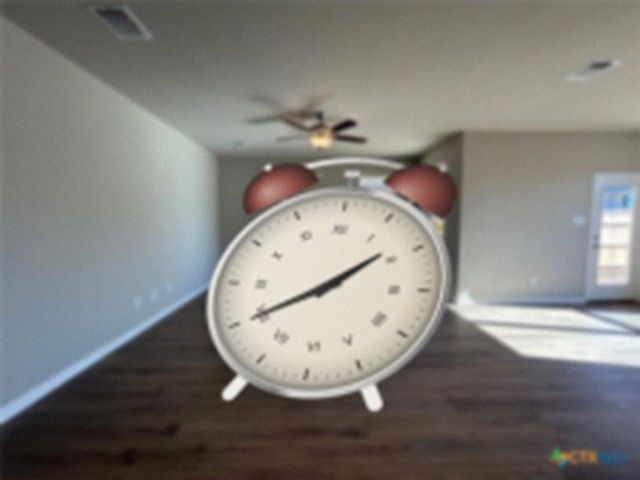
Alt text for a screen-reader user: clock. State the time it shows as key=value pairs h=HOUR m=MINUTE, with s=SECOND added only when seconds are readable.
h=1 m=40
